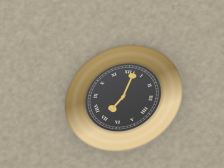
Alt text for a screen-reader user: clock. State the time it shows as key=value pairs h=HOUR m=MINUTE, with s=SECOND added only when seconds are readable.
h=7 m=2
